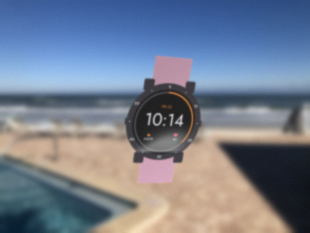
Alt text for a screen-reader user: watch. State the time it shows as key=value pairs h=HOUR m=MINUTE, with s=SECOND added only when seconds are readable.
h=10 m=14
